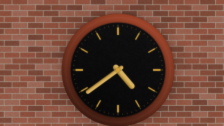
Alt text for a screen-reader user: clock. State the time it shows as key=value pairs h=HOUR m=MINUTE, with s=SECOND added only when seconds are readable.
h=4 m=39
